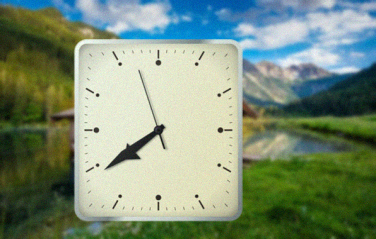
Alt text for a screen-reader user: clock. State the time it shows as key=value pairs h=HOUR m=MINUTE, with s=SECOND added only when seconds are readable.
h=7 m=38 s=57
